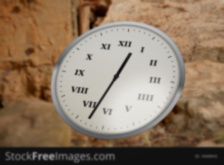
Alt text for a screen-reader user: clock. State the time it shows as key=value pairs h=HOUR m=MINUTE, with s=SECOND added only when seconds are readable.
h=12 m=33
